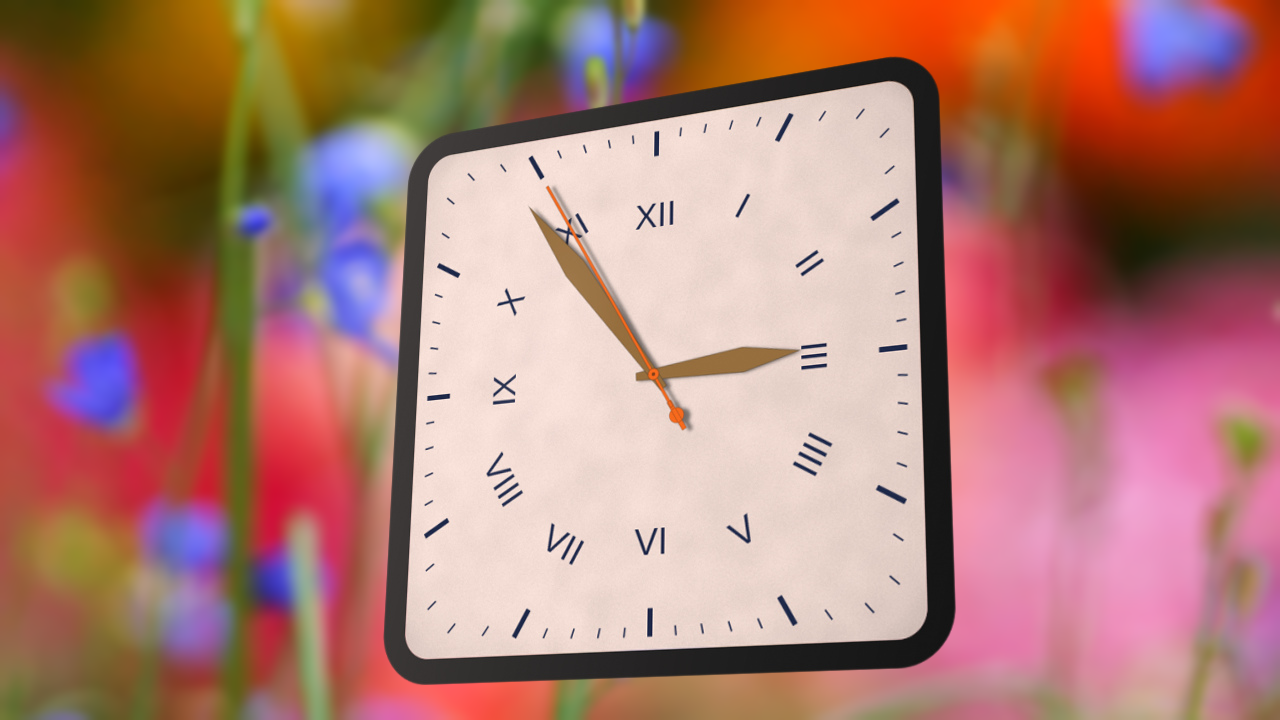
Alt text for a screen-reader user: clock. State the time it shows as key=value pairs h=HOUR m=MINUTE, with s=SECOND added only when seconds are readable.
h=2 m=53 s=55
